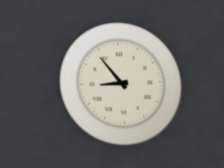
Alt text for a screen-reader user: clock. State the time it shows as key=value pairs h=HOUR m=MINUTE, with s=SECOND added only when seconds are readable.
h=8 m=54
